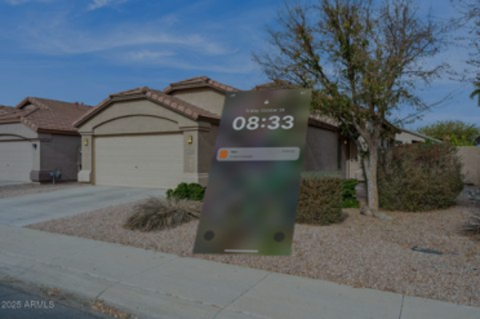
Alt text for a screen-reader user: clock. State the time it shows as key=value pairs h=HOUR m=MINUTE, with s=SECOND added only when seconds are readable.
h=8 m=33
